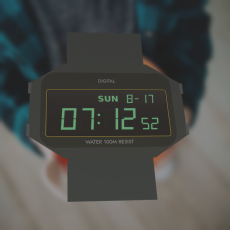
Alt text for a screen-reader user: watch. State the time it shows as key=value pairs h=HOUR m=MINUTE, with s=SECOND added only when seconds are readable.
h=7 m=12 s=52
